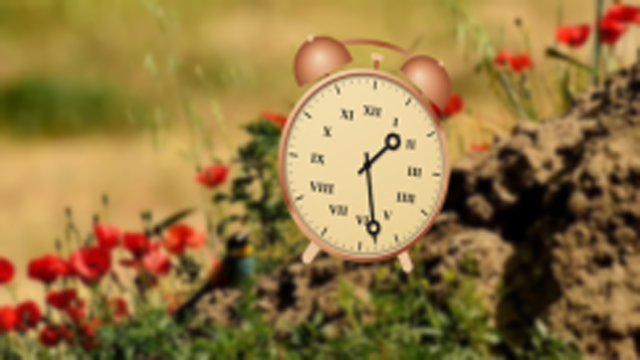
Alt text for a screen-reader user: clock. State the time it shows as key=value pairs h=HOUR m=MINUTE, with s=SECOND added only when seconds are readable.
h=1 m=28
